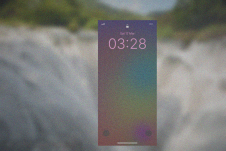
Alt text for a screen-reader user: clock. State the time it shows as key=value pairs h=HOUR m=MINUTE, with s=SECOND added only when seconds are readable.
h=3 m=28
